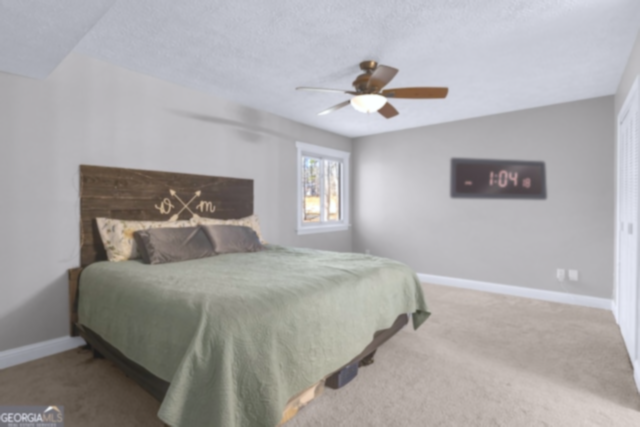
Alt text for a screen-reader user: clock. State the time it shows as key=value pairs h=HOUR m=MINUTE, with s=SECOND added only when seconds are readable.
h=1 m=4
